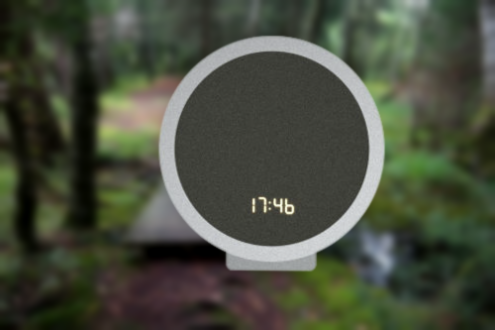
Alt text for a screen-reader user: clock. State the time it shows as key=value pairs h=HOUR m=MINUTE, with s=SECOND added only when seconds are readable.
h=17 m=46
